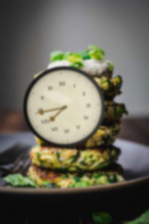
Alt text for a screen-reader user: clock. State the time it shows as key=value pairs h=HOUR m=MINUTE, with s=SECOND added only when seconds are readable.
h=7 m=44
